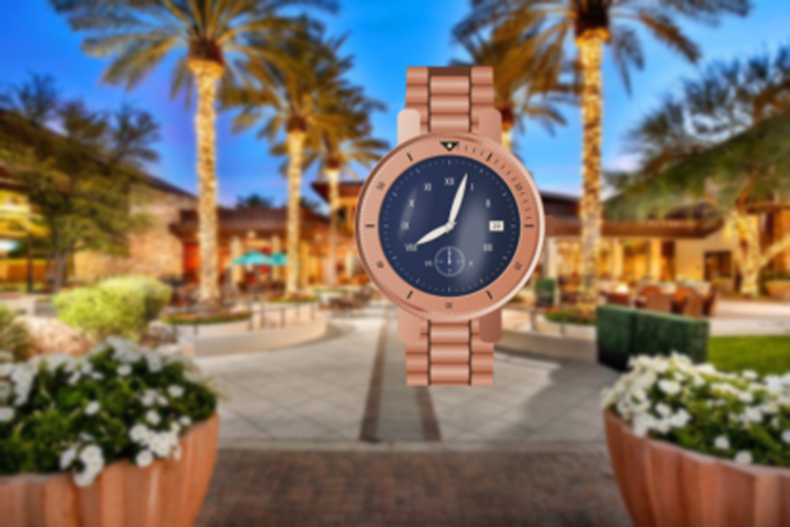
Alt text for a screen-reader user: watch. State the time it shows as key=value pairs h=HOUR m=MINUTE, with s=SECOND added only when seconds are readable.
h=8 m=3
